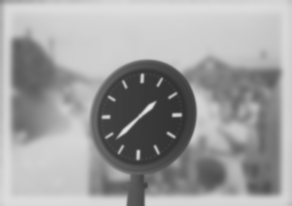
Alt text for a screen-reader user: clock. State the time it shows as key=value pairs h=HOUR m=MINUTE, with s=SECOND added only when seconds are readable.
h=1 m=38
